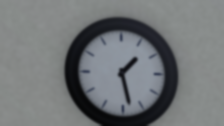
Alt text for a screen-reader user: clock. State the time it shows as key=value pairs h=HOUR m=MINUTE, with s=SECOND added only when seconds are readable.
h=1 m=28
